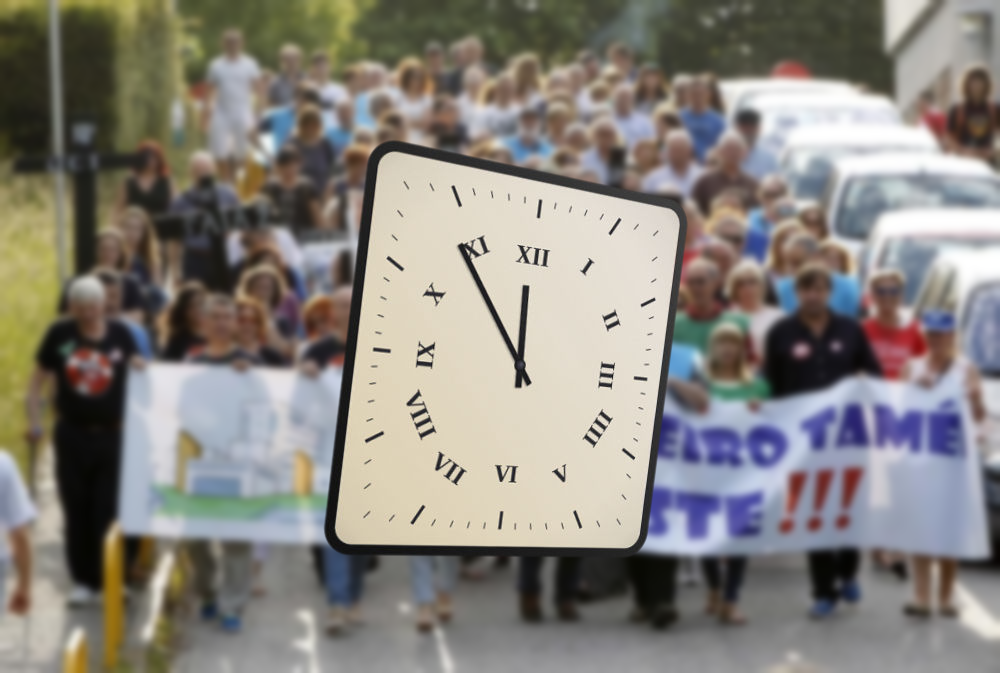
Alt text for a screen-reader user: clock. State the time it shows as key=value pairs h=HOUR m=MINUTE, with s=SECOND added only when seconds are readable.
h=11 m=54
